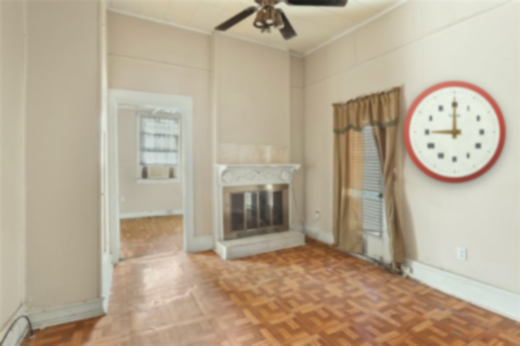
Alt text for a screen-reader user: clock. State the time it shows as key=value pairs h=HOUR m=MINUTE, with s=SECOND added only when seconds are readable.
h=9 m=0
